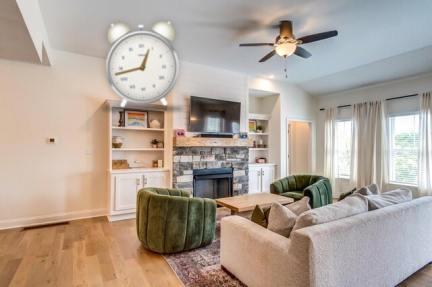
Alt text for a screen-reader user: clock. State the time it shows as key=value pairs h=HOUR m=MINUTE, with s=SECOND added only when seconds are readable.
h=12 m=43
